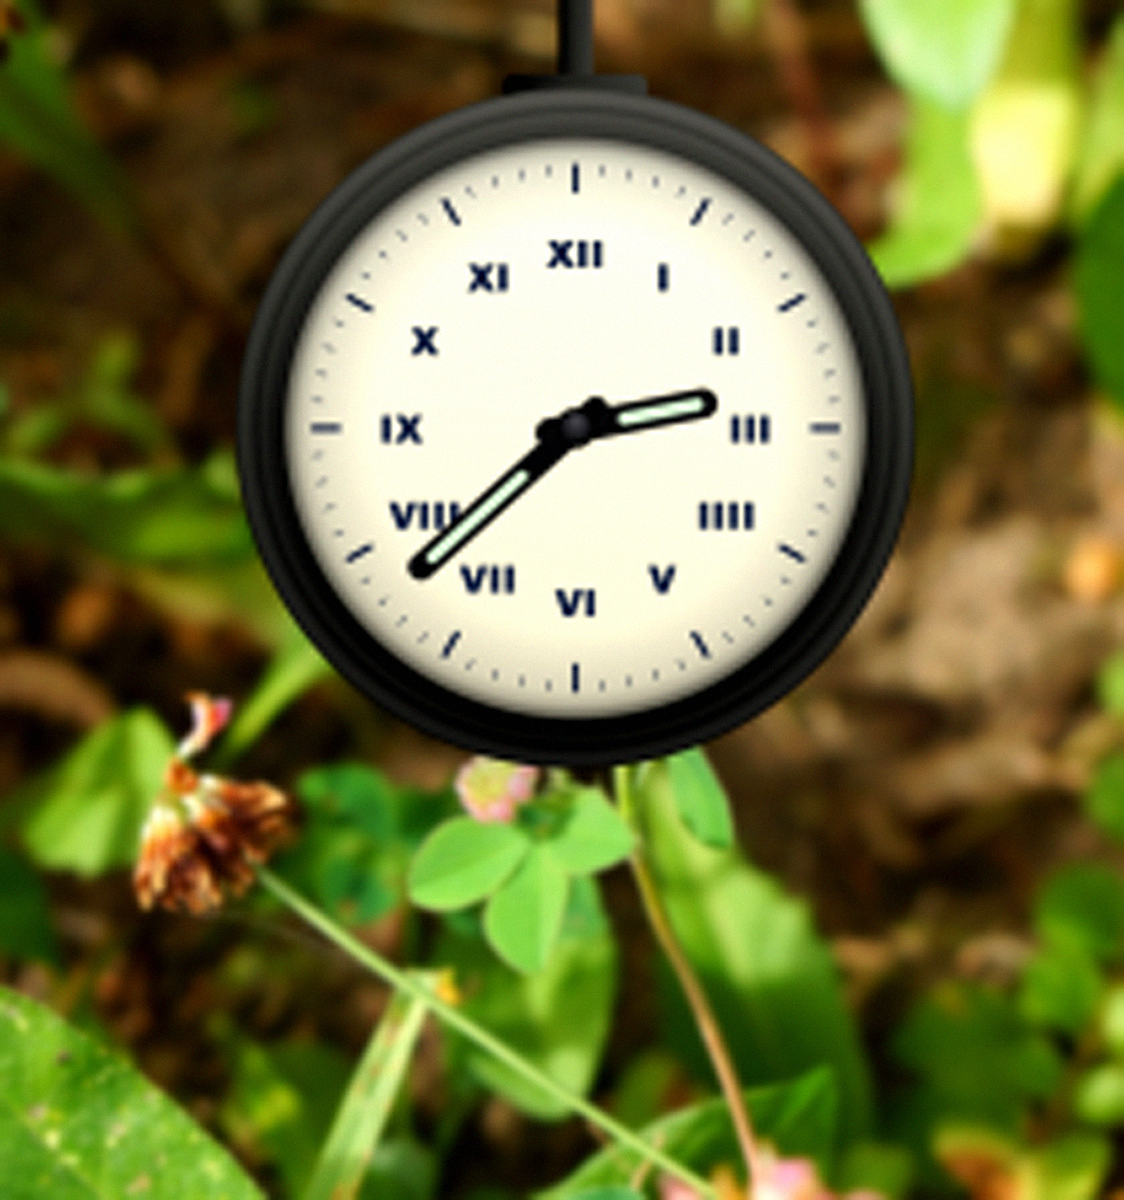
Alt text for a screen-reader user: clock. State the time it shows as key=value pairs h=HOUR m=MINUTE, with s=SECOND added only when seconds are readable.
h=2 m=38
